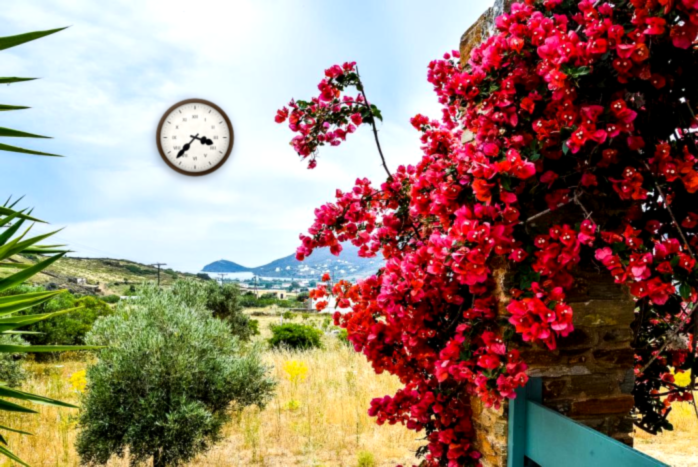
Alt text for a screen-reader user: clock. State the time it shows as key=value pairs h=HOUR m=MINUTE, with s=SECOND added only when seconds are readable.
h=3 m=37
